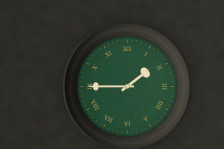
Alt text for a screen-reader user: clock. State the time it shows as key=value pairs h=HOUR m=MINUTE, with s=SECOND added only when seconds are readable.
h=1 m=45
